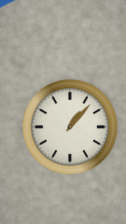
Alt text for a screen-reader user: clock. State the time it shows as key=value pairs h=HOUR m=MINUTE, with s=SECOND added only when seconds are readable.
h=1 m=7
